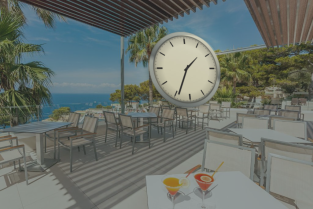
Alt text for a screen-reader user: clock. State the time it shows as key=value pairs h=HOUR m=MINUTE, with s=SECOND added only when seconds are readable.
h=1 m=34
